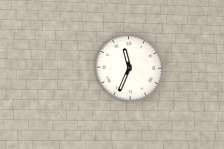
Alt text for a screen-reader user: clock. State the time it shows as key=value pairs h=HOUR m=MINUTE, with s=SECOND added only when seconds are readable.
h=11 m=34
